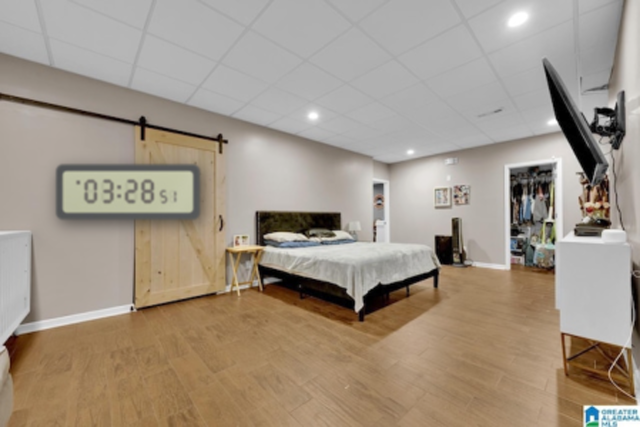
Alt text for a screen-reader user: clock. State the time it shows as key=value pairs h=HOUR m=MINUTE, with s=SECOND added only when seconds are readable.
h=3 m=28 s=51
